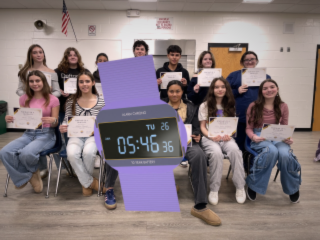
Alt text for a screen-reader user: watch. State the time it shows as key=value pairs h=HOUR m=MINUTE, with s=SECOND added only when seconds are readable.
h=5 m=46 s=36
